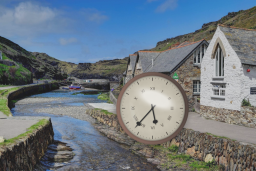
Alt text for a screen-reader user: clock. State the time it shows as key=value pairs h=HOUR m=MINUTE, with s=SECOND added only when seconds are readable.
h=5 m=37
